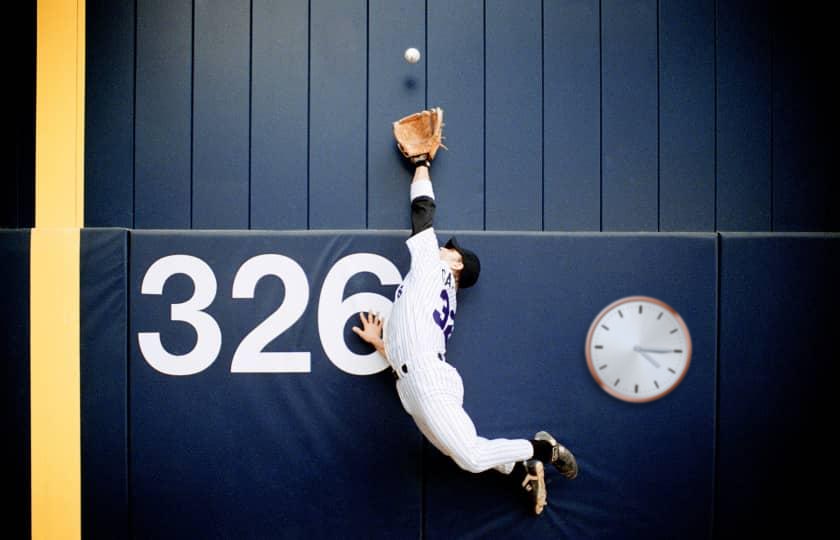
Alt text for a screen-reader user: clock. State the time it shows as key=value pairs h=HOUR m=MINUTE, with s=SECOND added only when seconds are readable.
h=4 m=15
